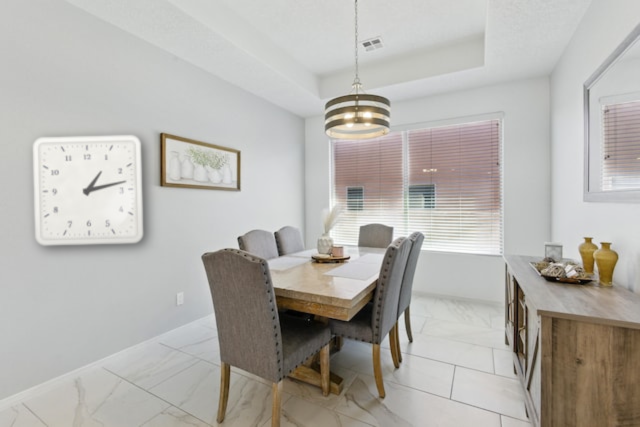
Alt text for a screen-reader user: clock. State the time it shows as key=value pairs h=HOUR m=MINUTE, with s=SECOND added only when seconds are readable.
h=1 m=13
